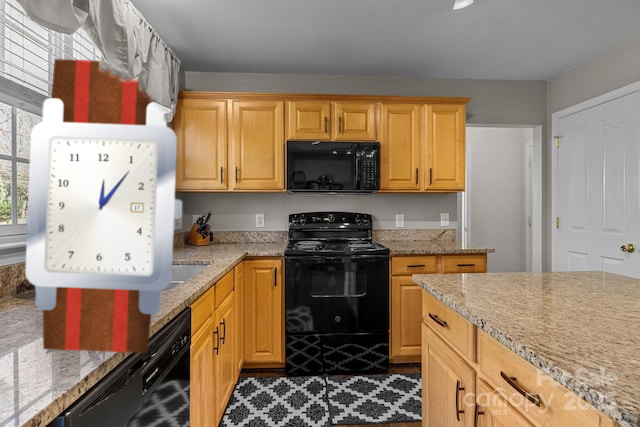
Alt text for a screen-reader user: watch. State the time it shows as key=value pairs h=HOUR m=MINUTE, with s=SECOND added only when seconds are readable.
h=12 m=6
